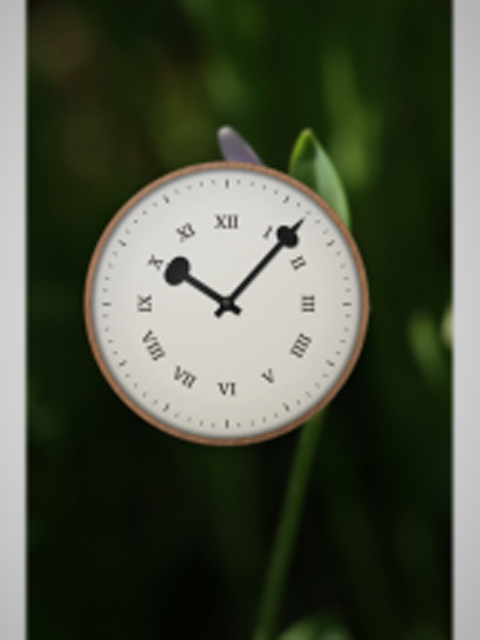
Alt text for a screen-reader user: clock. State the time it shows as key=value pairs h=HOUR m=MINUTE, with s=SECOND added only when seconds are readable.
h=10 m=7
